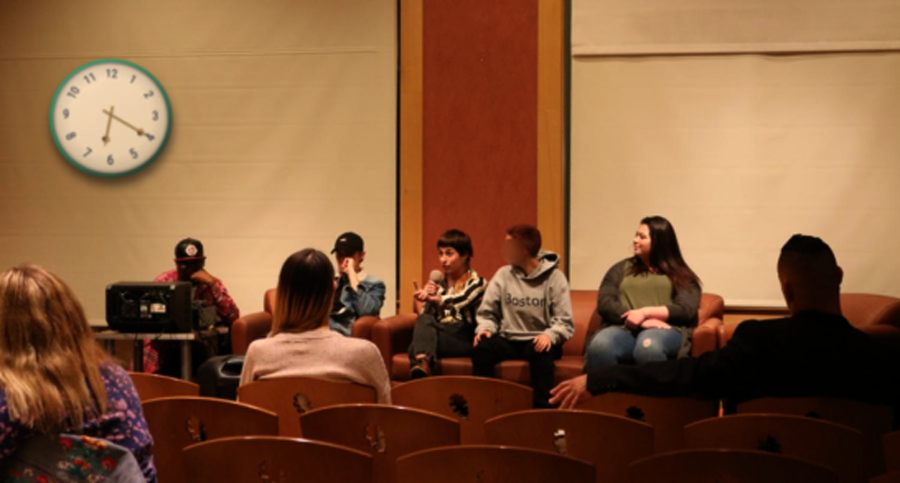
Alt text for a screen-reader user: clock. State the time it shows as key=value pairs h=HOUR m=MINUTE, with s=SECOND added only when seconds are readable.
h=6 m=20
